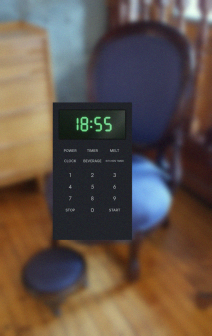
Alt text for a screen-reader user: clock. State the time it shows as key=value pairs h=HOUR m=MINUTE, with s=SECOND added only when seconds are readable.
h=18 m=55
